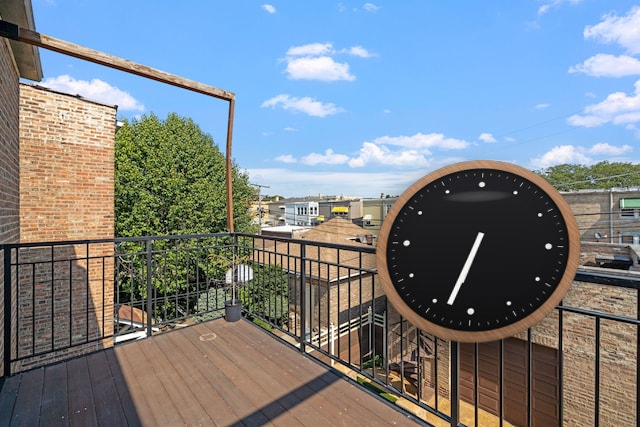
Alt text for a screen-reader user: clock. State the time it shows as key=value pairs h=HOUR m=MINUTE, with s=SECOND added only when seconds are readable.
h=6 m=33
